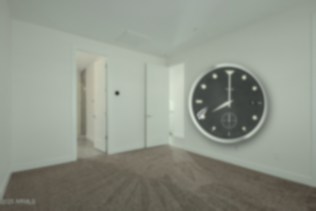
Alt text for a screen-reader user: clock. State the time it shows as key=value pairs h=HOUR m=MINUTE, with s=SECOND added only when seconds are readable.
h=8 m=0
